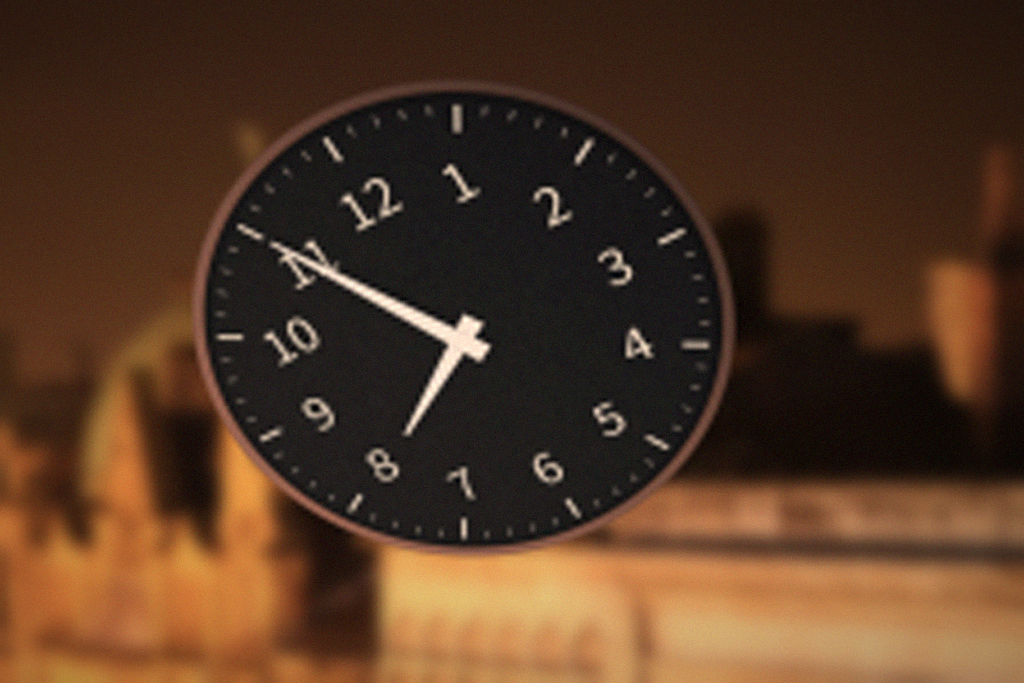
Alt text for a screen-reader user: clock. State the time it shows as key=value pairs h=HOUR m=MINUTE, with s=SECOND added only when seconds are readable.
h=7 m=55
